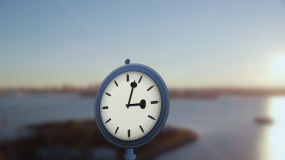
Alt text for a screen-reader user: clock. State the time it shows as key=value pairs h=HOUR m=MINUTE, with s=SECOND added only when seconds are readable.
h=3 m=3
